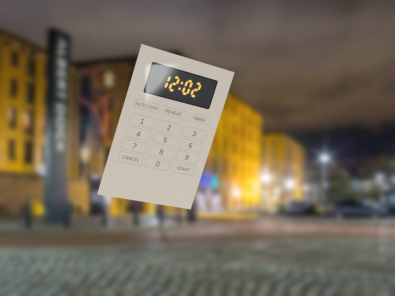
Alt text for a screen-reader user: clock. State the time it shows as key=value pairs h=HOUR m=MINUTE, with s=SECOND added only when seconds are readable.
h=12 m=2
